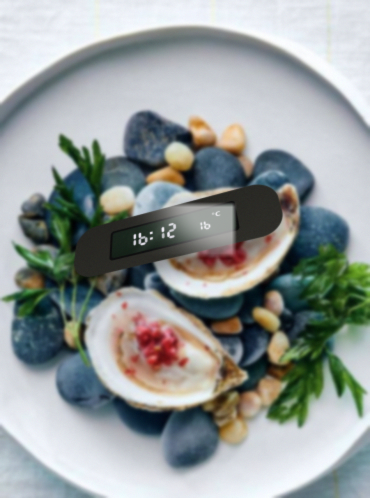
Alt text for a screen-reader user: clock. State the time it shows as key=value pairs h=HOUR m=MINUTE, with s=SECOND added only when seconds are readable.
h=16 m=12
